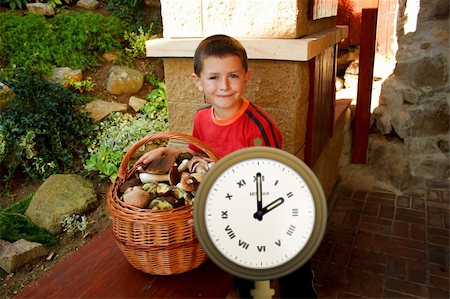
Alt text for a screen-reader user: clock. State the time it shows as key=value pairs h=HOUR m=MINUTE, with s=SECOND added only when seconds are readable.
h=2 m=0
